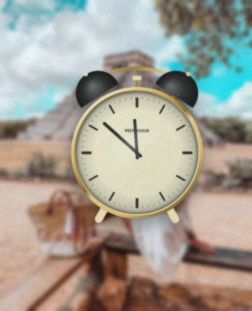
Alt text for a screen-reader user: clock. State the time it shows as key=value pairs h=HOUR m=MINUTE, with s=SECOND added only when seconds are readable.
h=11 m=52
